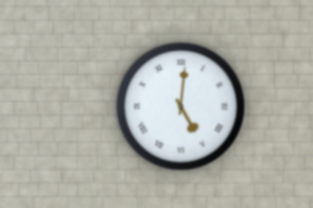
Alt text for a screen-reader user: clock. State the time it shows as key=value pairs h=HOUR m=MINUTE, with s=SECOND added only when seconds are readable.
h=5 m=1
